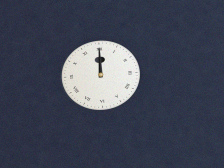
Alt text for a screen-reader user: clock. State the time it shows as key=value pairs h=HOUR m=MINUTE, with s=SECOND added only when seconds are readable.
h=12 m=0
